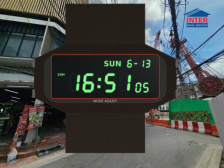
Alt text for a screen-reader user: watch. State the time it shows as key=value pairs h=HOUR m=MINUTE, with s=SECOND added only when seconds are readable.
h=16 m=51 s=5
